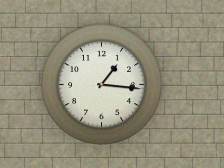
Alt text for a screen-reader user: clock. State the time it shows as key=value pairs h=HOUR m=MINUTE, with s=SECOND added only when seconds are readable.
h=1 m=16
